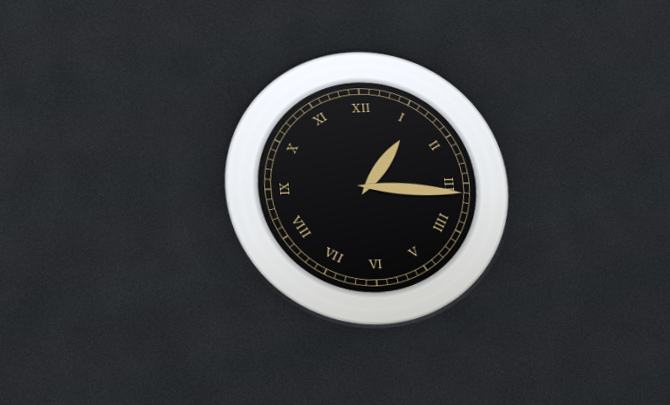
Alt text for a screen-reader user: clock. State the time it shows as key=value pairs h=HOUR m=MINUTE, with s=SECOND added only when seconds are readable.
h=1 m=16
